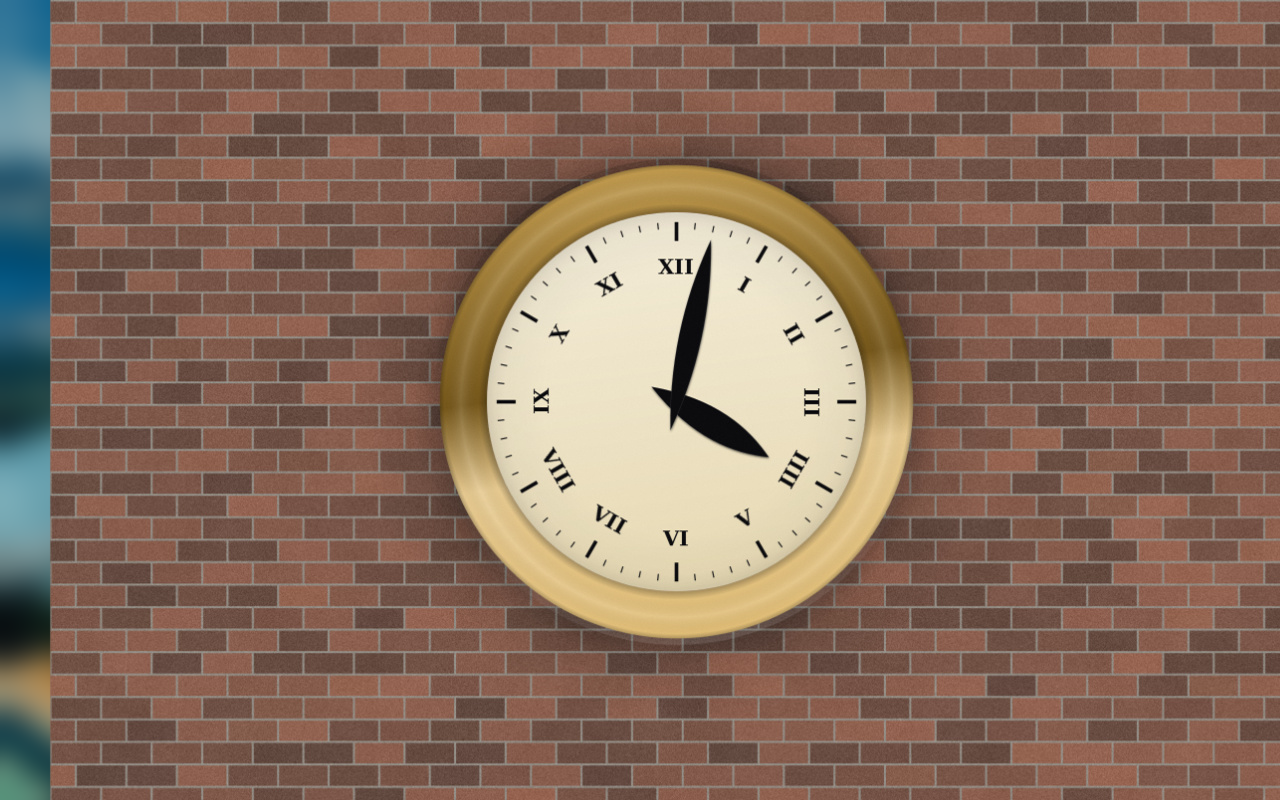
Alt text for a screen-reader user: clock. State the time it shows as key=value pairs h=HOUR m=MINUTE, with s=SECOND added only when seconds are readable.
h=4 m=2
